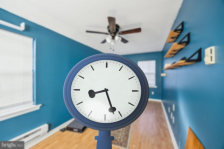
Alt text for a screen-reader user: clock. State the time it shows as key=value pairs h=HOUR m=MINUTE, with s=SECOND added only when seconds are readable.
h=8 m=27
